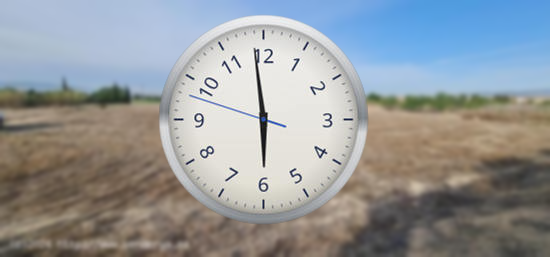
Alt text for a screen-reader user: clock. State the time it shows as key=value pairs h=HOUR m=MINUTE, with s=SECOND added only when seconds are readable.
h=5 m=58 s=48
